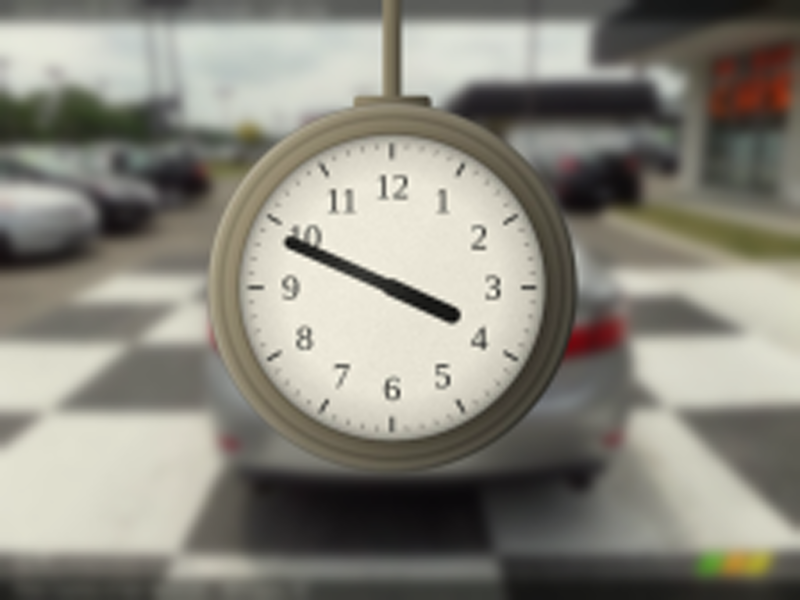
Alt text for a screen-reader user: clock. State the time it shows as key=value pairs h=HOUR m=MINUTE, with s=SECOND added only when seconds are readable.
h=3 m=49
